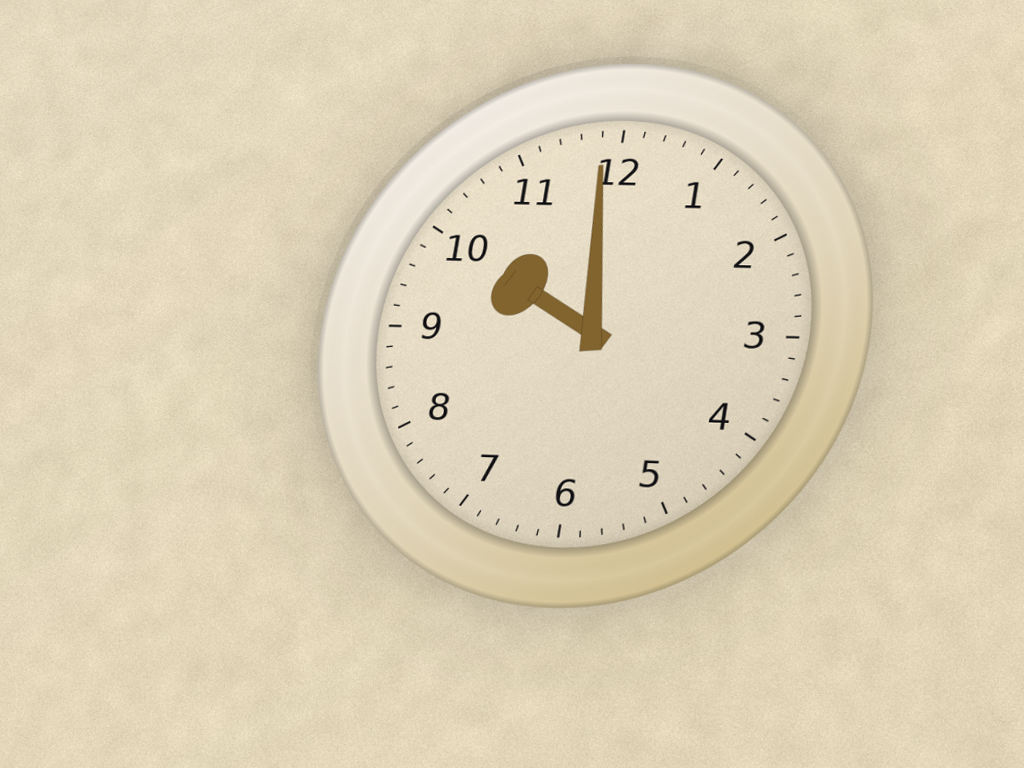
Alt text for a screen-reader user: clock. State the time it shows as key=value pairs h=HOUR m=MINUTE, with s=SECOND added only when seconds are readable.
h=9 m=59
